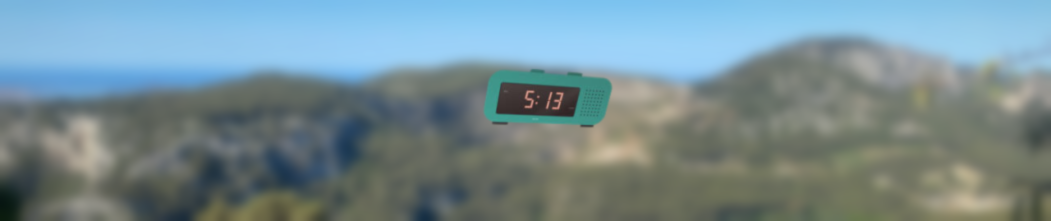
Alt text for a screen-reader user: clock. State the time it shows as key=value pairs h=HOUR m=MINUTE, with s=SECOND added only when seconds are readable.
h=5 m=13
